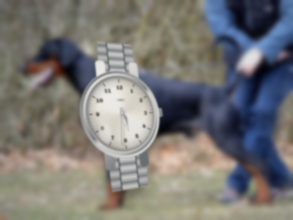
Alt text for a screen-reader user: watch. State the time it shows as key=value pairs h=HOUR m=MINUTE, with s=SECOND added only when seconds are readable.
h=5 m=31
